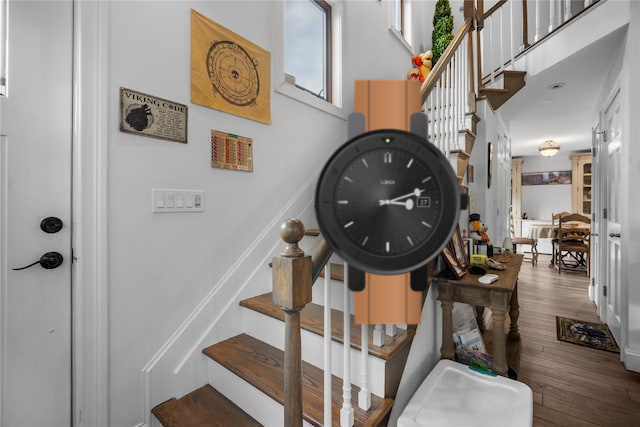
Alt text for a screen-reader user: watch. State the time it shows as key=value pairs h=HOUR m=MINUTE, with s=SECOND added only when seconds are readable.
h=3 m=12
